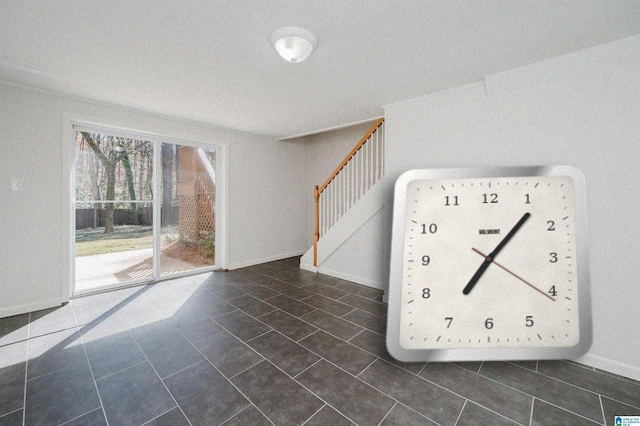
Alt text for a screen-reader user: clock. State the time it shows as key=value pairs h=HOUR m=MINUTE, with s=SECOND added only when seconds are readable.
h=7 m=6 s=21
